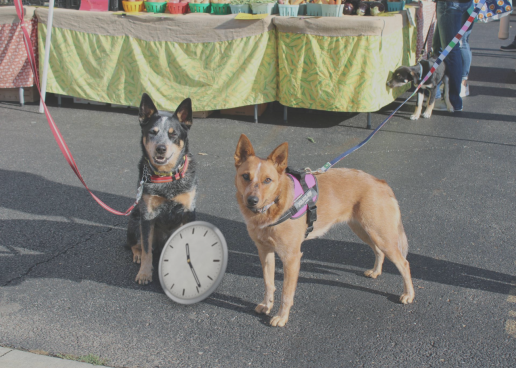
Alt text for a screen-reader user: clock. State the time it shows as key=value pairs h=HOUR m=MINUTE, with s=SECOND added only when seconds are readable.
h=11 m=24
